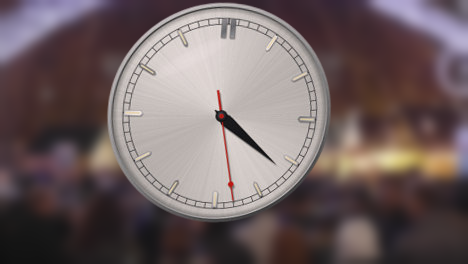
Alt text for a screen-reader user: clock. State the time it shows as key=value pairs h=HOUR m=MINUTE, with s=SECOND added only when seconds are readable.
h=4 m=21 s=28
